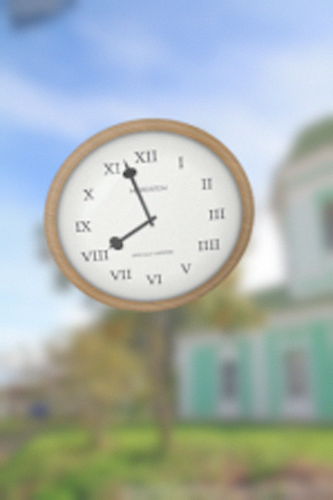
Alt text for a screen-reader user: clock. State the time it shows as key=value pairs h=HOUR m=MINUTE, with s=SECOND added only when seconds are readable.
h=7 m=57
